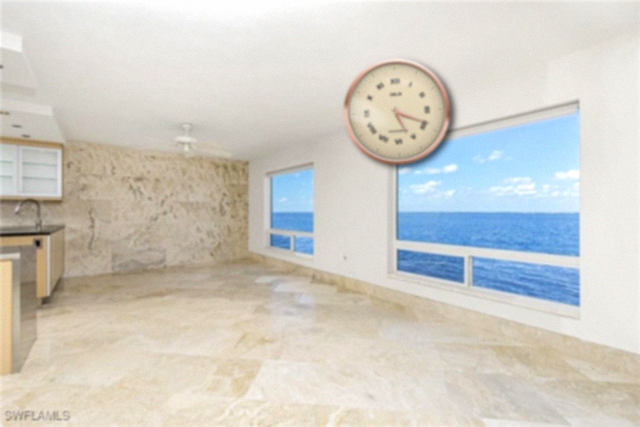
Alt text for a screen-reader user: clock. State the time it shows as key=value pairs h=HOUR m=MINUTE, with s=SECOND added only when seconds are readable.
h=5 m=19
